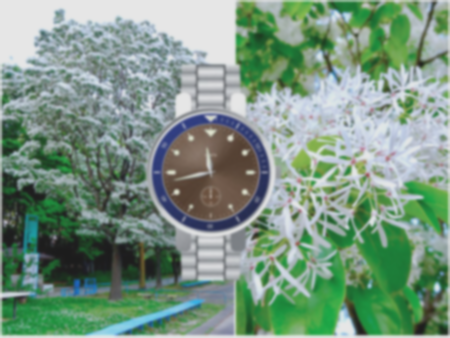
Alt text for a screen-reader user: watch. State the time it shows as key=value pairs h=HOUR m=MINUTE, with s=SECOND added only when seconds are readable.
h=11 m=43
